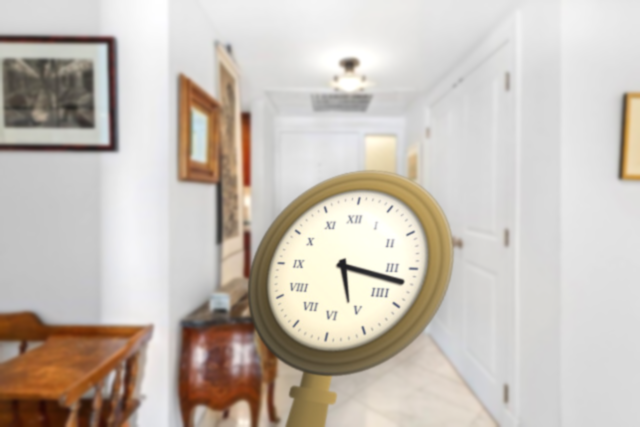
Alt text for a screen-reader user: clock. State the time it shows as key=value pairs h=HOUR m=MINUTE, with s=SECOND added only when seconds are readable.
h=5 m=17
